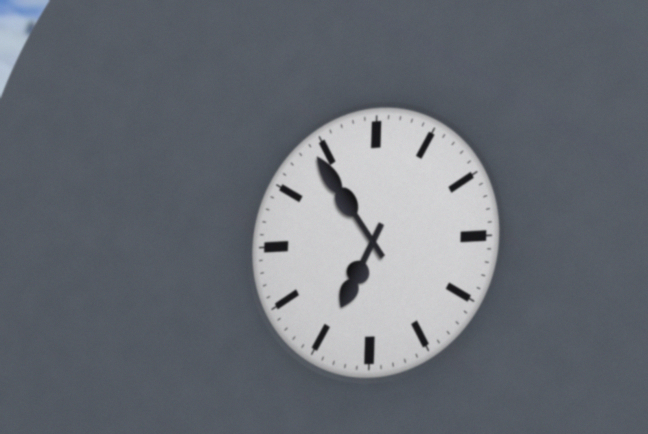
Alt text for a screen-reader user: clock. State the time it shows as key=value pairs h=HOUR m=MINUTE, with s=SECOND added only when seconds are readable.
h=6 m=54
